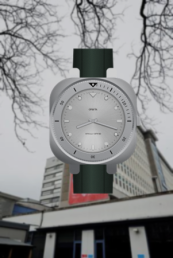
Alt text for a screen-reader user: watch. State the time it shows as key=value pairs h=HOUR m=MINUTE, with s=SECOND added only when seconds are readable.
h=8 m=18
